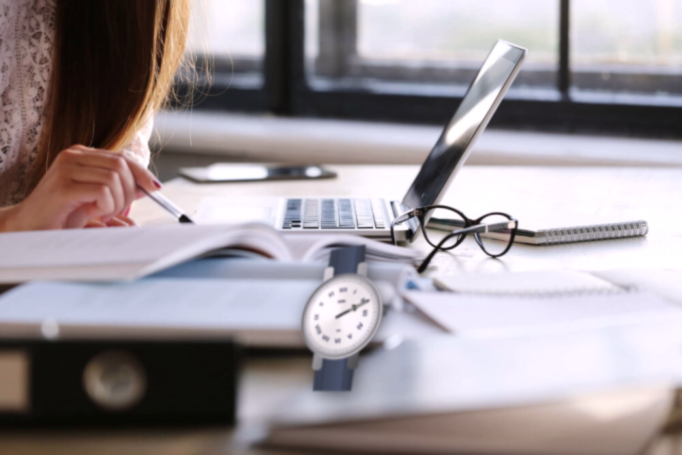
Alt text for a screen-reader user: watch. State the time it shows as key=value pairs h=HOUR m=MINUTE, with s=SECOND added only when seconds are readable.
h=2 m=11
